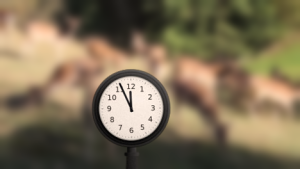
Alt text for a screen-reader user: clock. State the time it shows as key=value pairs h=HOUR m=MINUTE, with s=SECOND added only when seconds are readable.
h=11 m=56
